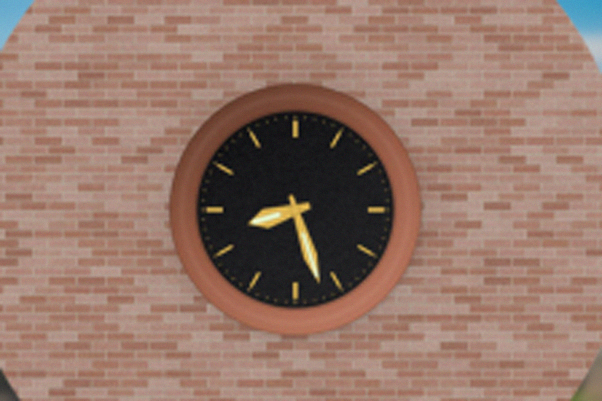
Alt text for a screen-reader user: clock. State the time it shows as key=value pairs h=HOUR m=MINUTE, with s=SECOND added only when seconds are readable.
h=8 m=27
